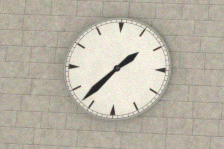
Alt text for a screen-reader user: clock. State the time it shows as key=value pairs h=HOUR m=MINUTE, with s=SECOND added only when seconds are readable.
h=1 m=37
